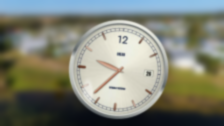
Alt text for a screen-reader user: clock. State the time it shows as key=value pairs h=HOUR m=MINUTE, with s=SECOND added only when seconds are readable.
h=9 m=37
